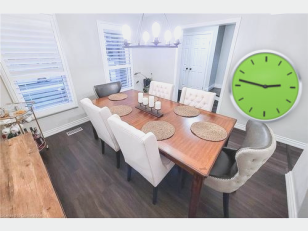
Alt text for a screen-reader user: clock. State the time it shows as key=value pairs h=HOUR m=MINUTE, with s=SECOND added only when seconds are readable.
h=2 m=47
